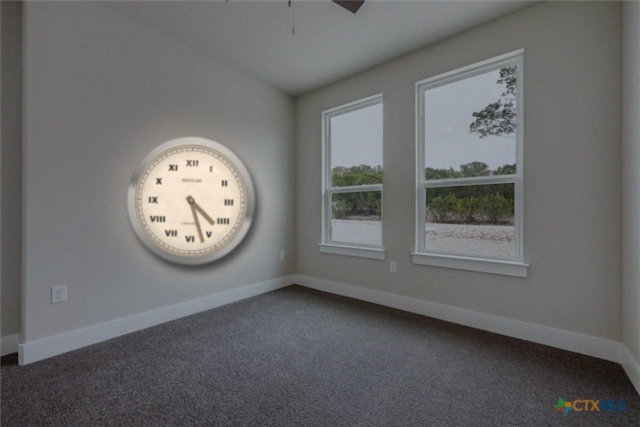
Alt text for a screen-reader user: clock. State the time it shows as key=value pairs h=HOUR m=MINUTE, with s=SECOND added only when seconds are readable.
h=4 m=27
